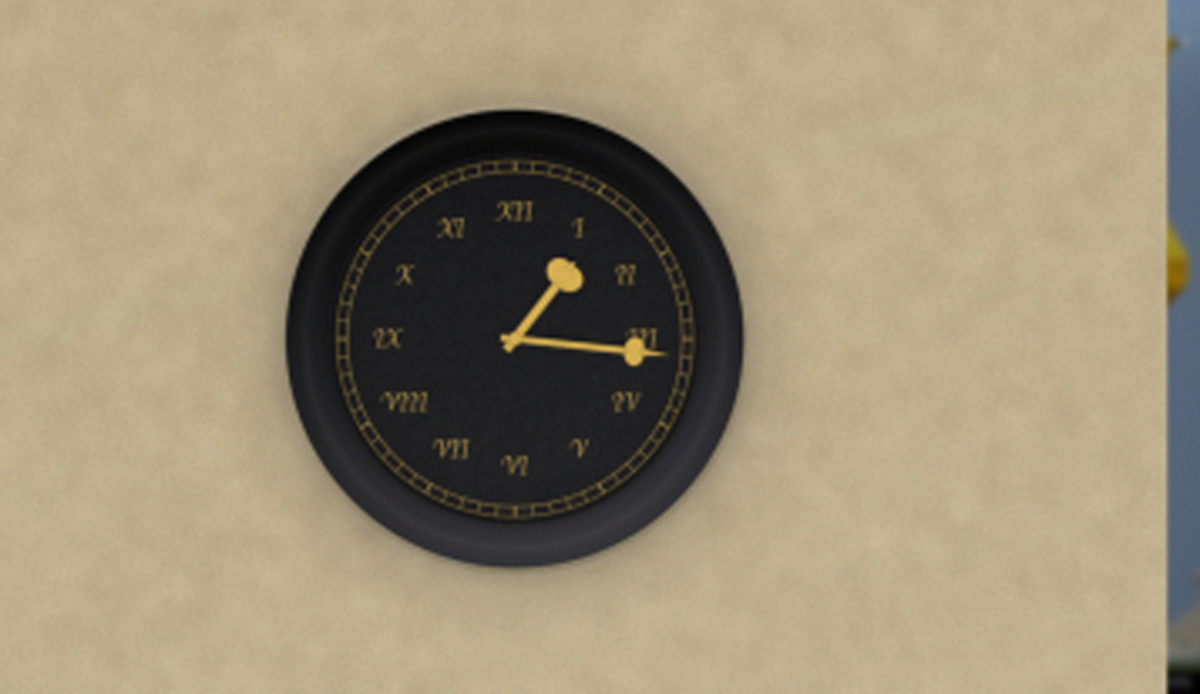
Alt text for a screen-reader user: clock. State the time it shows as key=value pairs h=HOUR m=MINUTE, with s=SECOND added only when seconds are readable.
h=1 m=16
